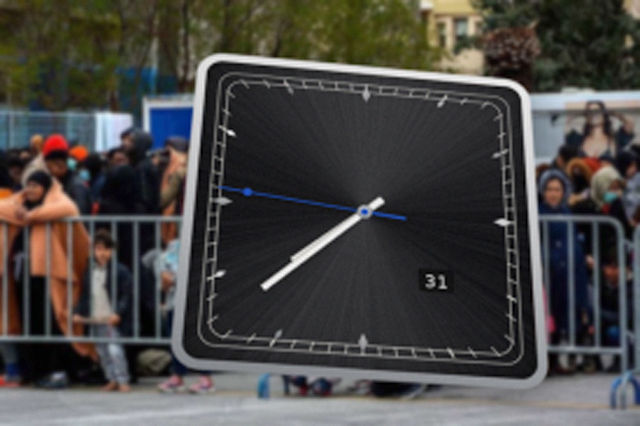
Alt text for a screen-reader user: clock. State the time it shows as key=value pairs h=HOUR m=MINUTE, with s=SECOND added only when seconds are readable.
h=7 m=37 s=46
